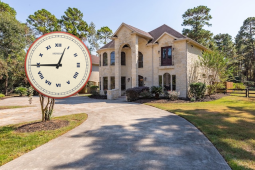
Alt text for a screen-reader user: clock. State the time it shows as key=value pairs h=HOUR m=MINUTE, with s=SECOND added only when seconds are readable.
h=12 m=45
